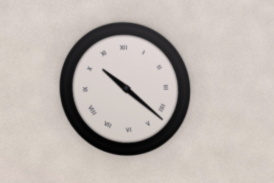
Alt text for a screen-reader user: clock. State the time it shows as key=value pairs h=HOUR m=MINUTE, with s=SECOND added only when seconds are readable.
h=10 m=22
